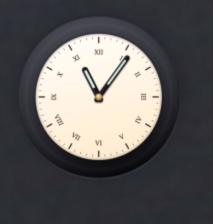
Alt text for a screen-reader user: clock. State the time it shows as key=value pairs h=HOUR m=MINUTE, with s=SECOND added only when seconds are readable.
h=11 m=6
